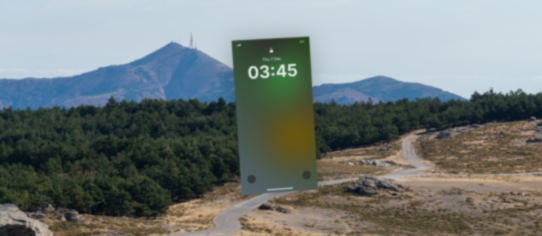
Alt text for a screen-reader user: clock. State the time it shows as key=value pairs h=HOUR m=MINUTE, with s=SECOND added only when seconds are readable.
h=3 m=45
